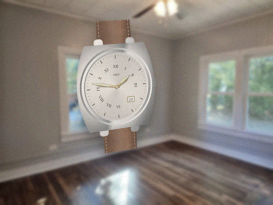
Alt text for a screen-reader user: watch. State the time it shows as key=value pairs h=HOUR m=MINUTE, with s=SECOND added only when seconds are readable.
h=1 m=47
